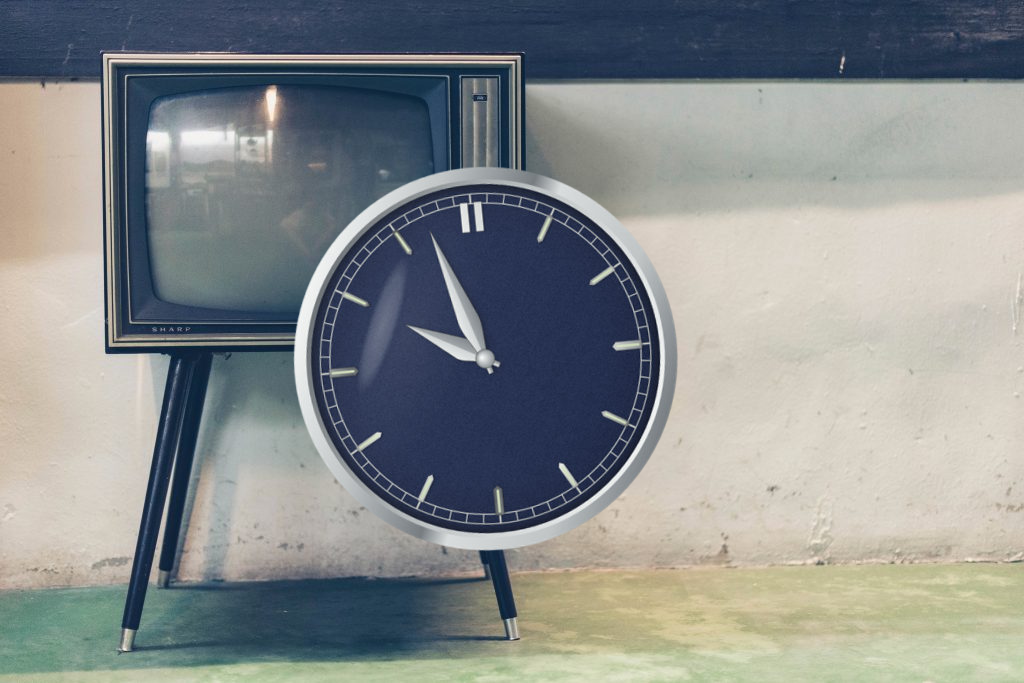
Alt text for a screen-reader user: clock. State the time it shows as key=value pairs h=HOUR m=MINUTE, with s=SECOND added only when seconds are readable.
h=9 m=57
